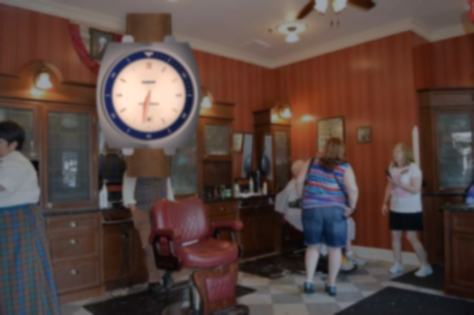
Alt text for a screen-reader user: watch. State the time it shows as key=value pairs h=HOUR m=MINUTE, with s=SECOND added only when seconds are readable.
h=6 m=32
